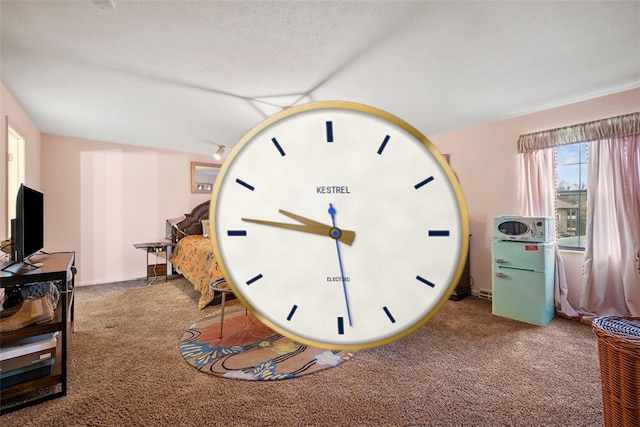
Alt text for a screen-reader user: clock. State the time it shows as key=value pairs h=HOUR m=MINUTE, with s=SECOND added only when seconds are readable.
h=9 m=46 s=29
